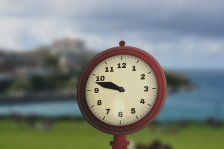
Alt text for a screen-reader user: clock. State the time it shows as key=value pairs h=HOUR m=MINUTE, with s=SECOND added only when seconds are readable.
h=9 m=48
